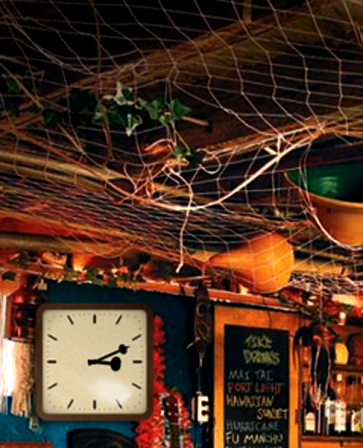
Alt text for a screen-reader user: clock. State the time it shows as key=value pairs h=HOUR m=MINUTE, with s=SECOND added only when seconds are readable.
h=3 m=11
